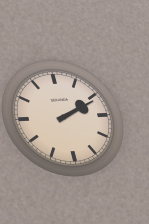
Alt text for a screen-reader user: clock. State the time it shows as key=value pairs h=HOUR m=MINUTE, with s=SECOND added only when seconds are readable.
h=2 m=11
